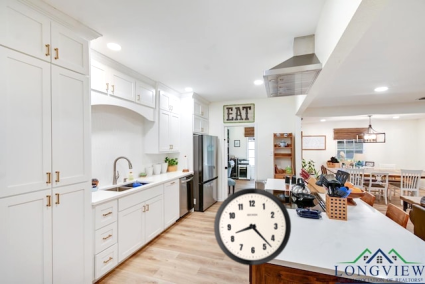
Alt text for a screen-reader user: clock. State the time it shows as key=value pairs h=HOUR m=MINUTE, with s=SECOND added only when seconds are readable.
h=8 m=23
